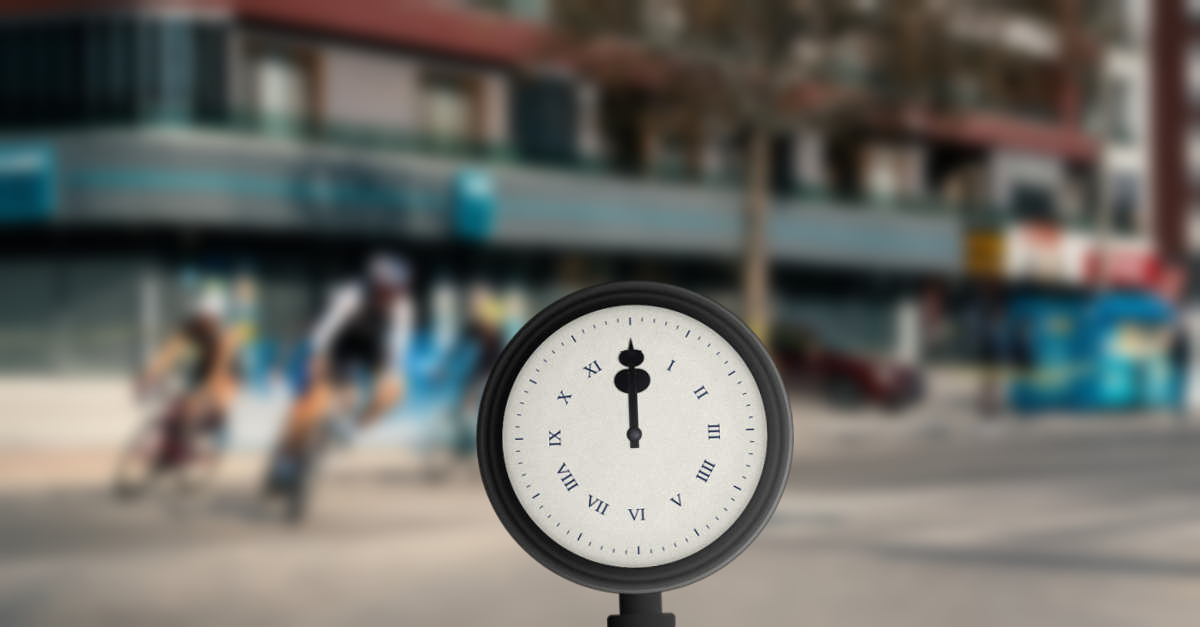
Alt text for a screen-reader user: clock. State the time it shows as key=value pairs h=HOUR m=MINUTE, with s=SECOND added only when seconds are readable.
h=12 m=0
